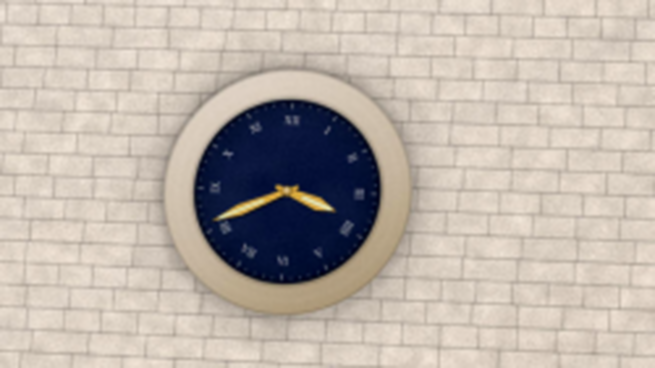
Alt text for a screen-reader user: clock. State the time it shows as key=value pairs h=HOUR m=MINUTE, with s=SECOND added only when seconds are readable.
h=3 m=41
